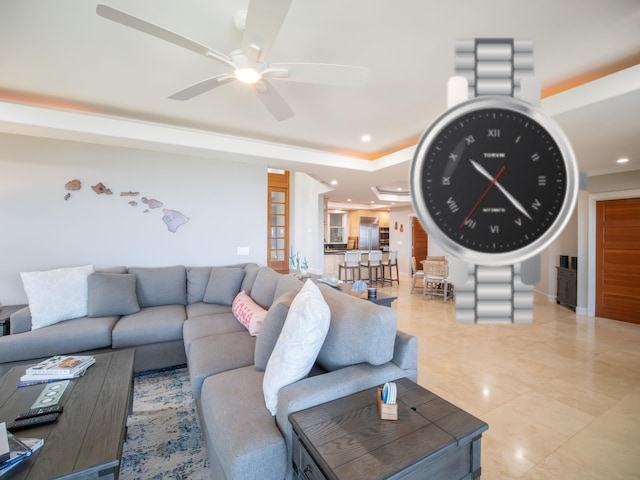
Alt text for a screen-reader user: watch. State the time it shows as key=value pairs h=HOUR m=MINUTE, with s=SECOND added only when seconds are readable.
h=10 m=22 s=36
